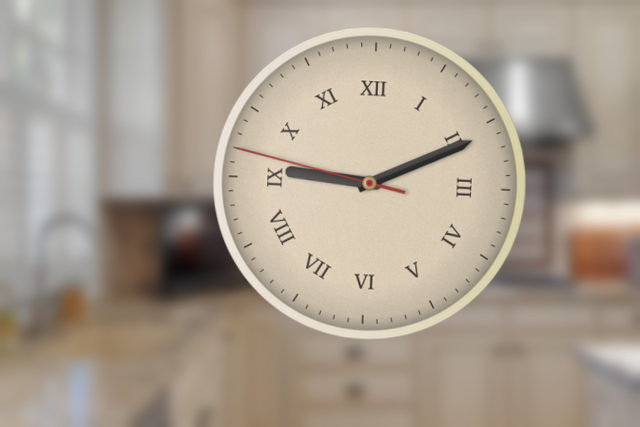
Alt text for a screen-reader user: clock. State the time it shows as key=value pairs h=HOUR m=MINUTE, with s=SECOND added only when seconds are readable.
h=9 m=10 s=47
